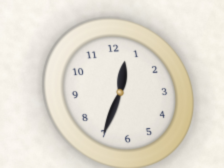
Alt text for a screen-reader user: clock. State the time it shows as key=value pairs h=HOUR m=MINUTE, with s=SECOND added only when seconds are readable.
h=12 m=35
